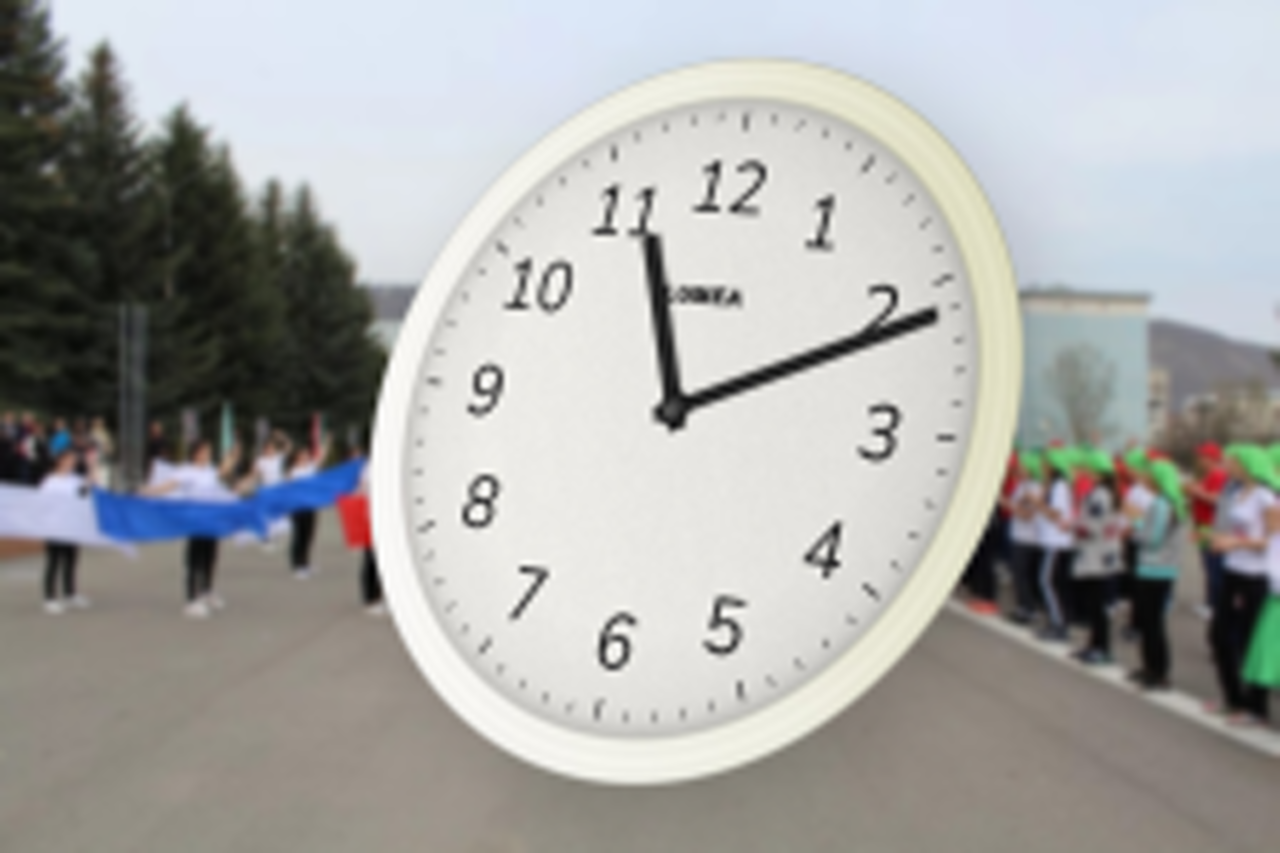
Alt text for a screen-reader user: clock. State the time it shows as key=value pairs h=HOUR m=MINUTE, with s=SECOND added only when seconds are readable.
h=11 m=11
